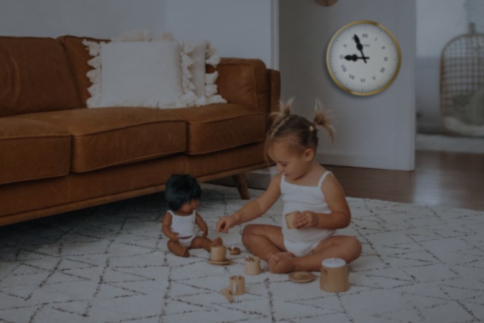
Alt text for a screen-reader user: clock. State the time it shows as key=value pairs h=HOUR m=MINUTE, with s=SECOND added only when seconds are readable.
h=8 m=56
